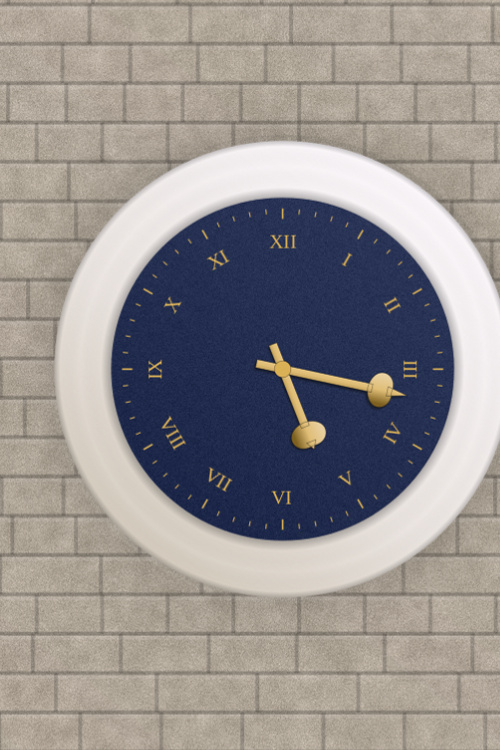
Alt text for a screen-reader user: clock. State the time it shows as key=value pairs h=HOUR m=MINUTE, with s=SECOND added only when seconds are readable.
h=5 m=17
